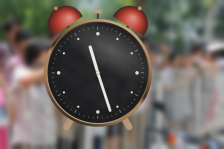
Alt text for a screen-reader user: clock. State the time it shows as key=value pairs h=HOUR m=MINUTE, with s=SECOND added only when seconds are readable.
h=11 m=27
